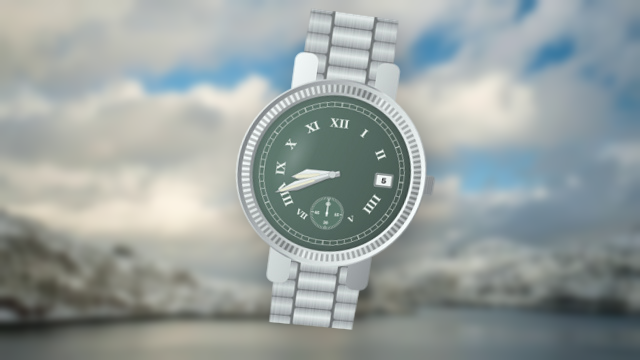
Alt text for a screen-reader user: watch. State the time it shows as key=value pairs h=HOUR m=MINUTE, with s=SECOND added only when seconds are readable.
h=8 m=41
